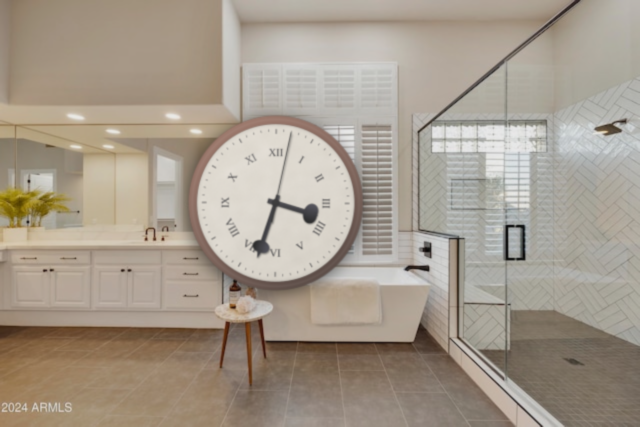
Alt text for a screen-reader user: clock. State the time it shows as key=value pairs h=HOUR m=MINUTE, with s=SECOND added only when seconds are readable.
h=3 m=33 s=2
